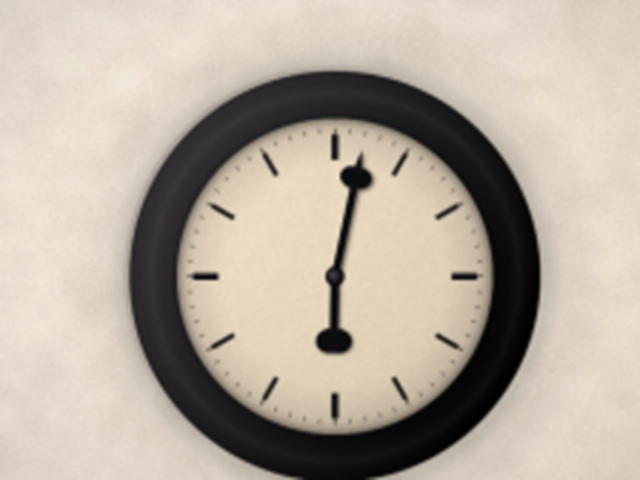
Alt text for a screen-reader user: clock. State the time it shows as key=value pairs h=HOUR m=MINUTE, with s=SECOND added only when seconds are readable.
h=6 m=2
